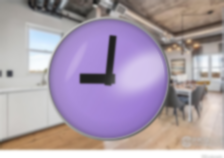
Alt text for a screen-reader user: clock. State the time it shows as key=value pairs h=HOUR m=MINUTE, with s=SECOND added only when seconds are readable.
h=9 m=1
